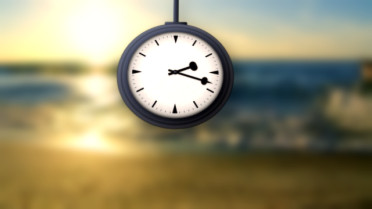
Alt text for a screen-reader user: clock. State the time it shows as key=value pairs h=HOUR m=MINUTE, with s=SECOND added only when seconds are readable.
h=2 m=18
